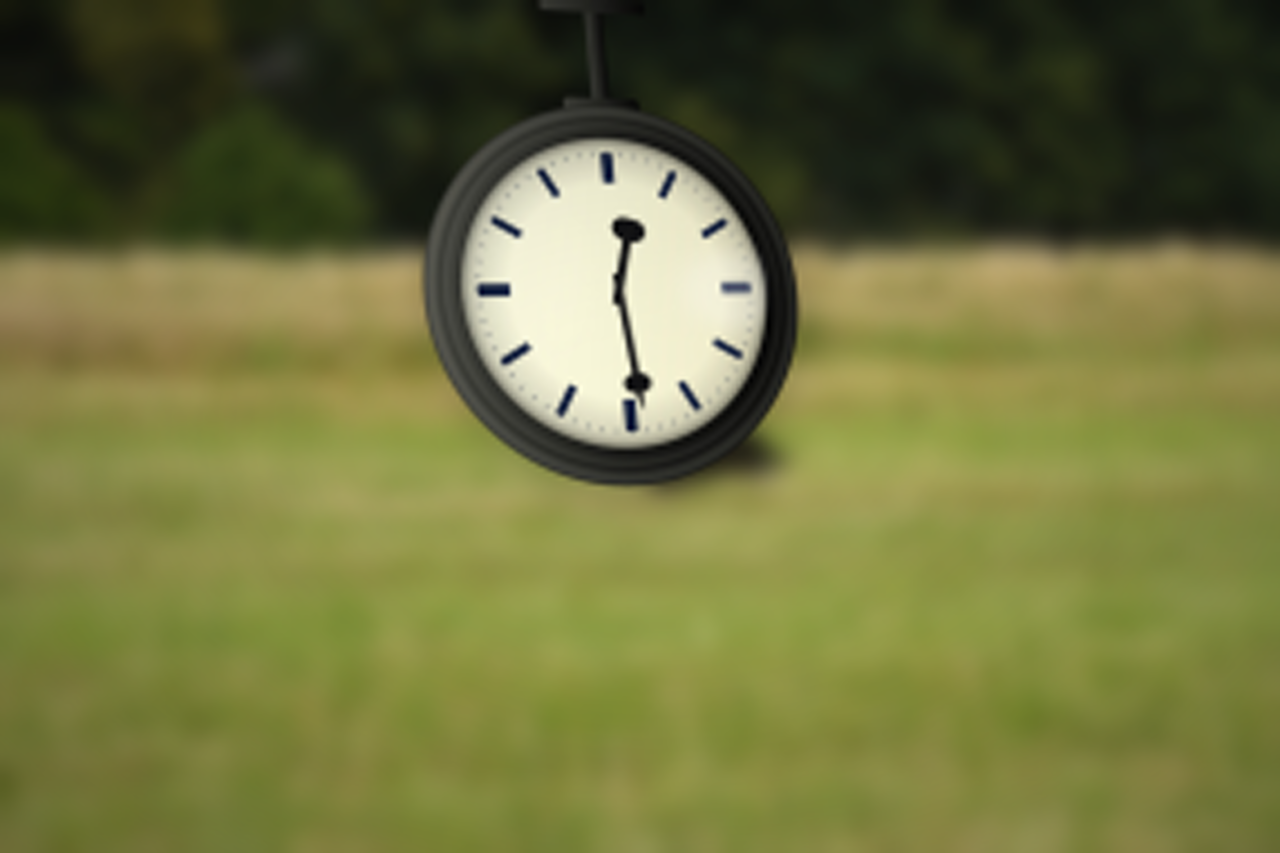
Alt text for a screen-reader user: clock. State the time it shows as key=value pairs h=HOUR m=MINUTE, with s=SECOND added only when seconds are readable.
h=12 m=29
